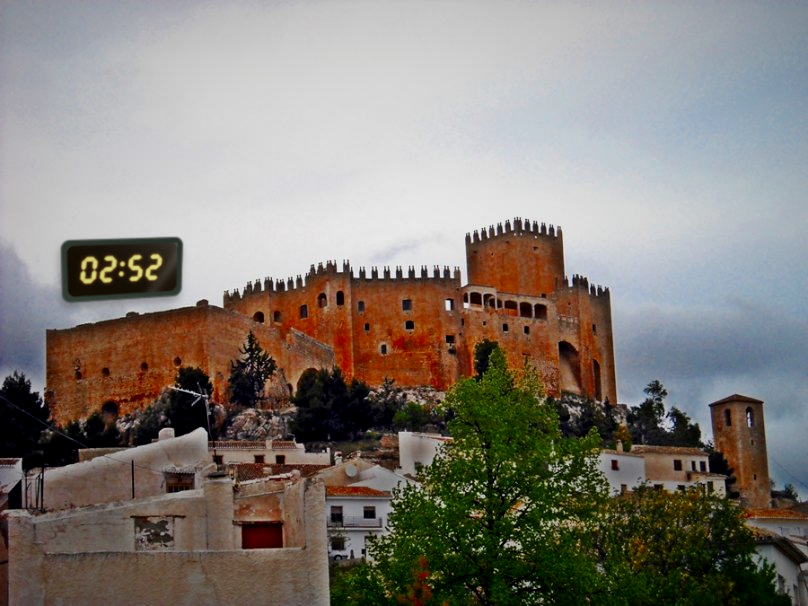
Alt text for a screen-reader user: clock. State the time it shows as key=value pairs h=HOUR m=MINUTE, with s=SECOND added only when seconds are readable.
h=2 m=52
